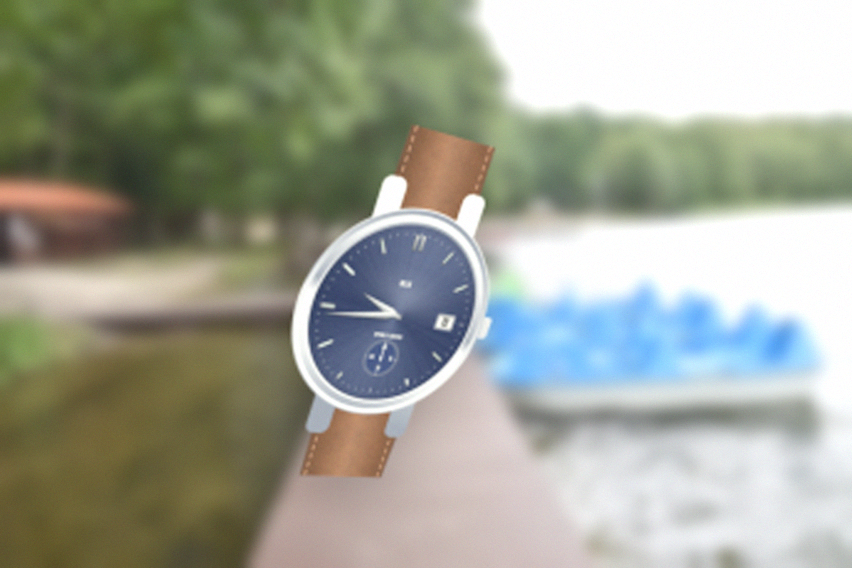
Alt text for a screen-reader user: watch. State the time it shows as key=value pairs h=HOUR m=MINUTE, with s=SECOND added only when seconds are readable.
h=9 m=44
